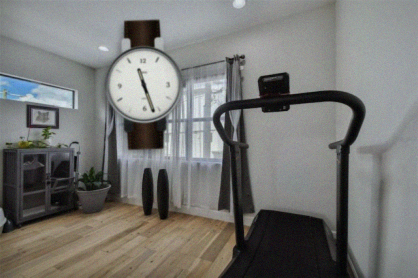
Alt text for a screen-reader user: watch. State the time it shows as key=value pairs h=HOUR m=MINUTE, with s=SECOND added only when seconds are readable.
h=11 m=27
